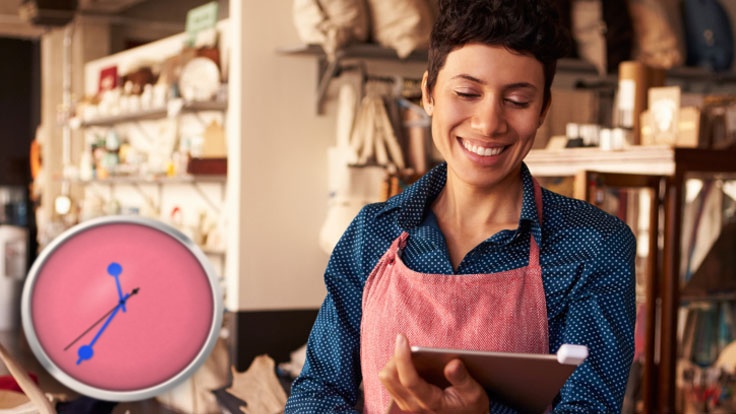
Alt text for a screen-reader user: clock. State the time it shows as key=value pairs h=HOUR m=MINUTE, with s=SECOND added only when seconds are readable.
h=11 m=35 s=38
